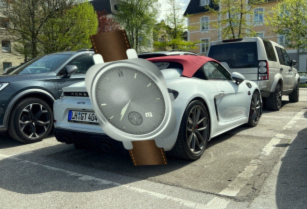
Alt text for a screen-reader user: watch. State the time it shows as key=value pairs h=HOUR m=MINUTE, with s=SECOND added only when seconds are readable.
h=7 m=37
